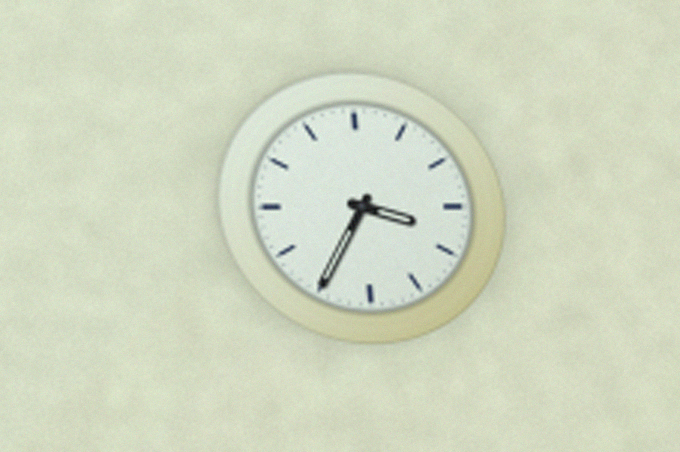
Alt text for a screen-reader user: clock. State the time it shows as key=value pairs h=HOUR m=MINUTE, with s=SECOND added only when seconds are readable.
h=3 m=35
